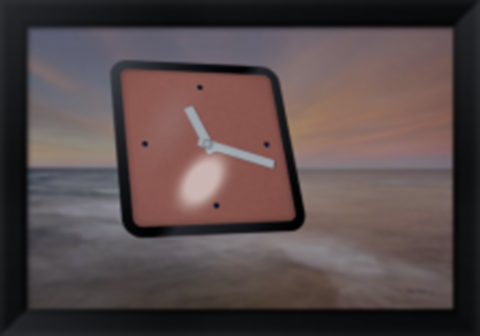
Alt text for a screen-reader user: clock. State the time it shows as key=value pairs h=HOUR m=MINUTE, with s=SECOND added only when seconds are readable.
h=11 m=18
